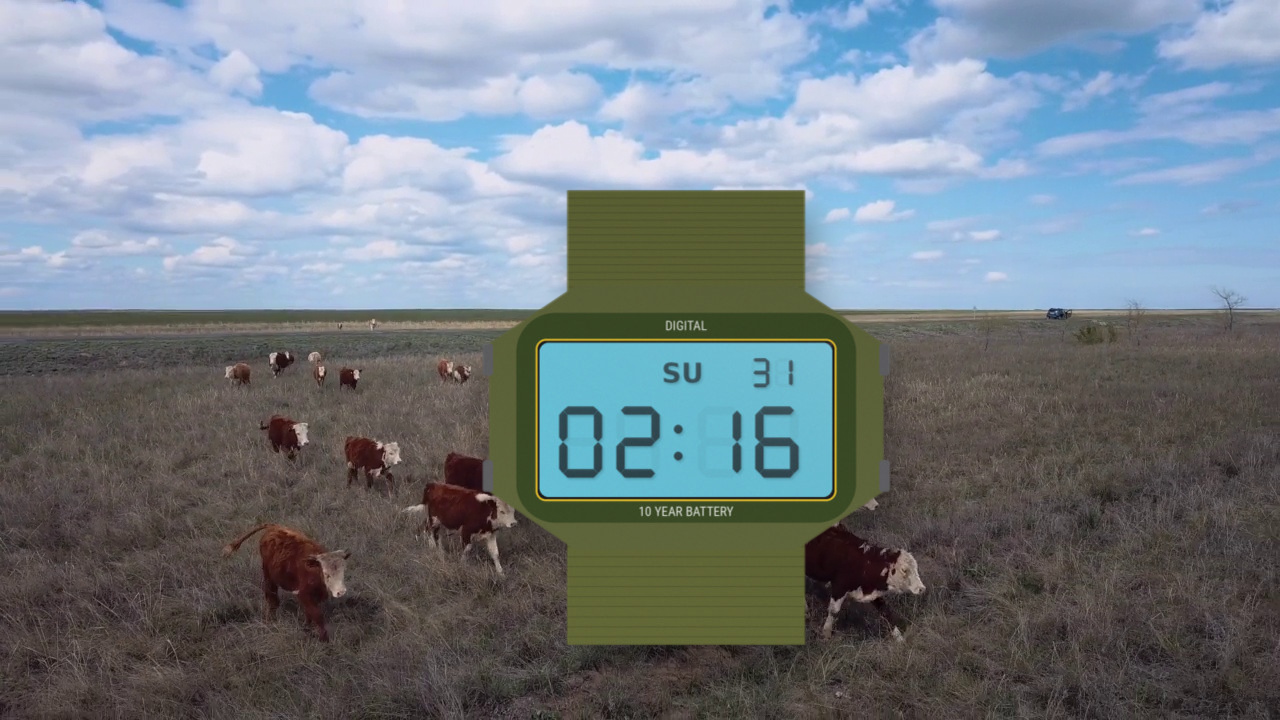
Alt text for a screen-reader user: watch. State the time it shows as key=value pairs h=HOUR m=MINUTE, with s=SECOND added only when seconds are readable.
h=2 m=16
